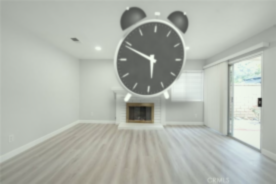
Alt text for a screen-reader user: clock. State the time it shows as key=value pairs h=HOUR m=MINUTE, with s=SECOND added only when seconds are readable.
h=5 m=49
